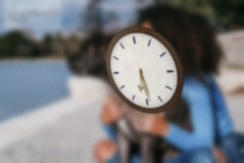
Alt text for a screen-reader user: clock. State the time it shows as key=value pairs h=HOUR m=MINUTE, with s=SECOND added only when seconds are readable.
h=6 m=29
